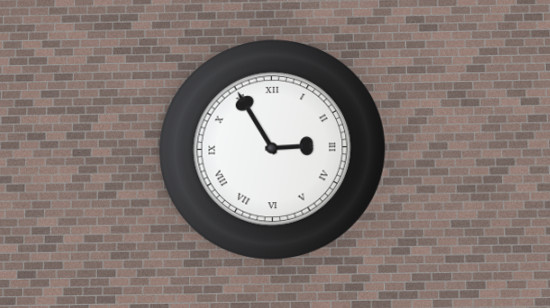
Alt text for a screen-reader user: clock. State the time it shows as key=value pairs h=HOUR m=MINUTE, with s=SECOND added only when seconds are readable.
h=2 m=55
